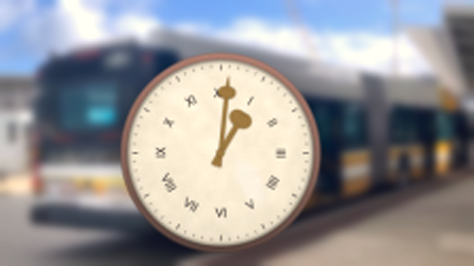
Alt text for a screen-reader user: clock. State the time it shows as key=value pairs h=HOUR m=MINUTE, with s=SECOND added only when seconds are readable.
h=1 m=1
